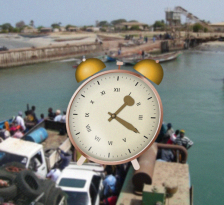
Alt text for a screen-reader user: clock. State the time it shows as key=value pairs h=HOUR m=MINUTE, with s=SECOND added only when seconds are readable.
h=1 m=20
